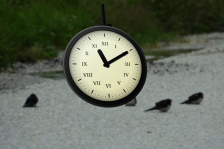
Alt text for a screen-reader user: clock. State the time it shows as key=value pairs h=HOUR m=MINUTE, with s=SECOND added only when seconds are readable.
h=11 m=10
